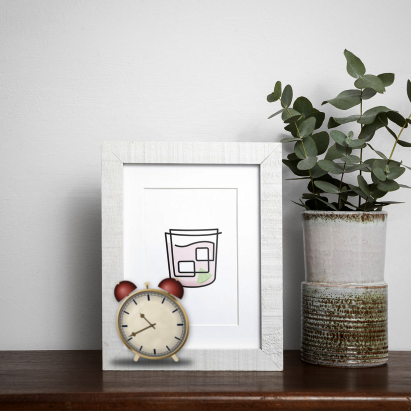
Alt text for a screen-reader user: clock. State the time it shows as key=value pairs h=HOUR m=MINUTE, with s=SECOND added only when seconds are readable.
h=10 m=41
